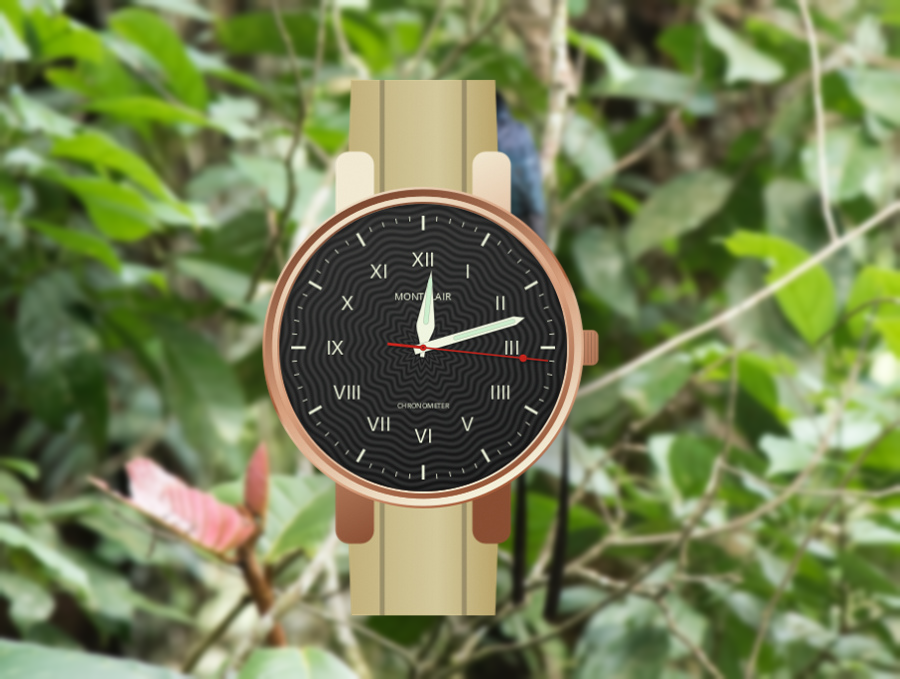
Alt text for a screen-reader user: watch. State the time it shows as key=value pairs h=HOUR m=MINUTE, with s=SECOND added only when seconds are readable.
h=12 m=12 s=16
